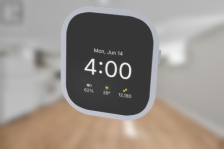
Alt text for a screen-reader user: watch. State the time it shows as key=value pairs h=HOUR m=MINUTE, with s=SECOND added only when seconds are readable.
h=4 m=0
